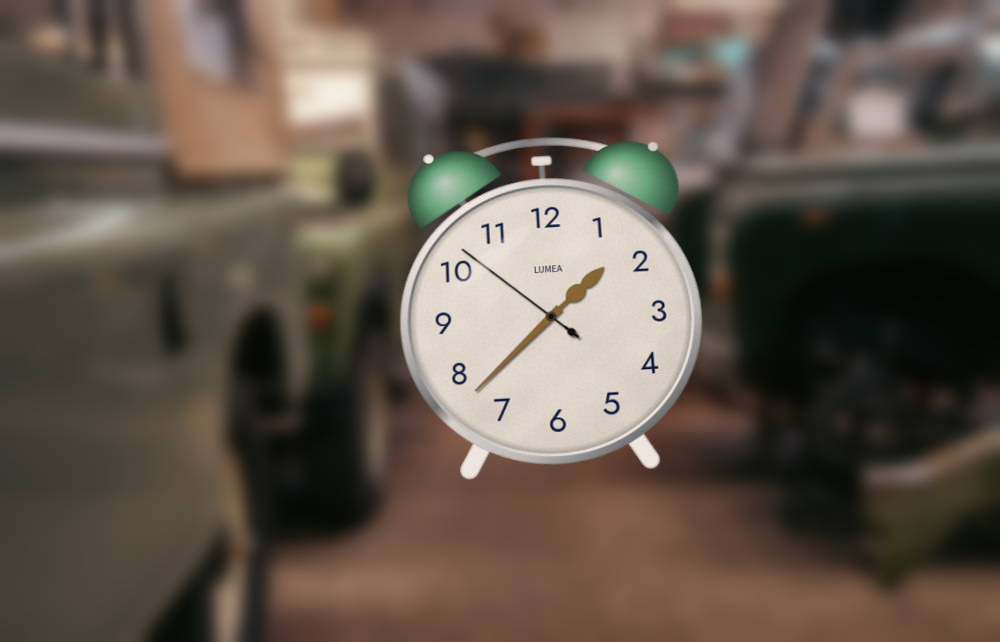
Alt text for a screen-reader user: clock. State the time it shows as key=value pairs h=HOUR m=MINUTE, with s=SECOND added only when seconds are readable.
h=1 m=37 s=52
